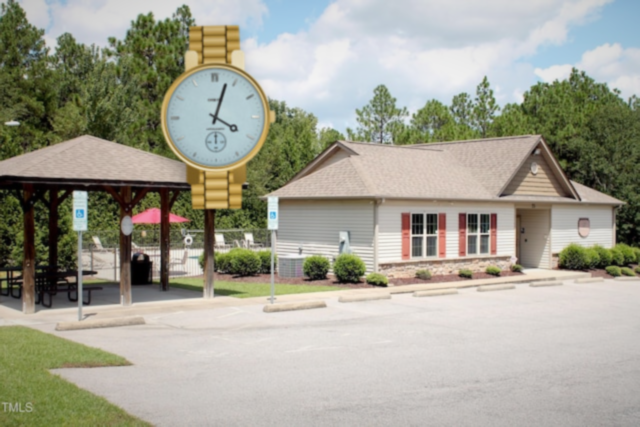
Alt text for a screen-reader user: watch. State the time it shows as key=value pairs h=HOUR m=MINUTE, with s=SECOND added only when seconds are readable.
h=4 m=3
